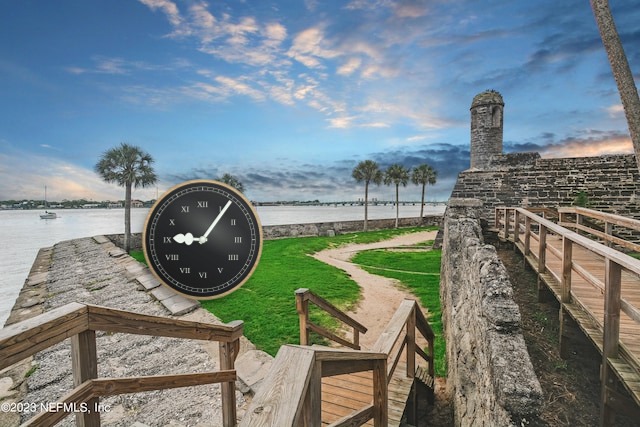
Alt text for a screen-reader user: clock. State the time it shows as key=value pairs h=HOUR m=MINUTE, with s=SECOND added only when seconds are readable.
h=9 m=6
